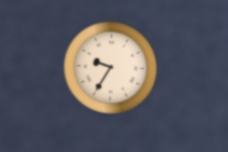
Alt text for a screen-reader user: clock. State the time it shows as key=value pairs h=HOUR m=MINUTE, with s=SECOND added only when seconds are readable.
h=9 m=35
